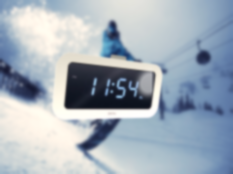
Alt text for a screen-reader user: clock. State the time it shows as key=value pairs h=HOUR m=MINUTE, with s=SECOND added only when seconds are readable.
h=11 m=54
